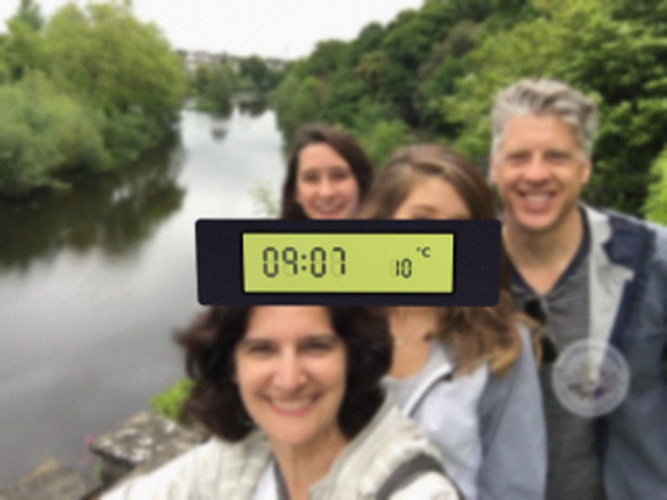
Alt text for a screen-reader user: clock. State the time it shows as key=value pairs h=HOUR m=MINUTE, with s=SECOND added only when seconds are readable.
h=9 m=7
